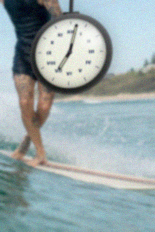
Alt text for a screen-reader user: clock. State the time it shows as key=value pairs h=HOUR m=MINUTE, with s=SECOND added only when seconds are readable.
h=7 m=2
